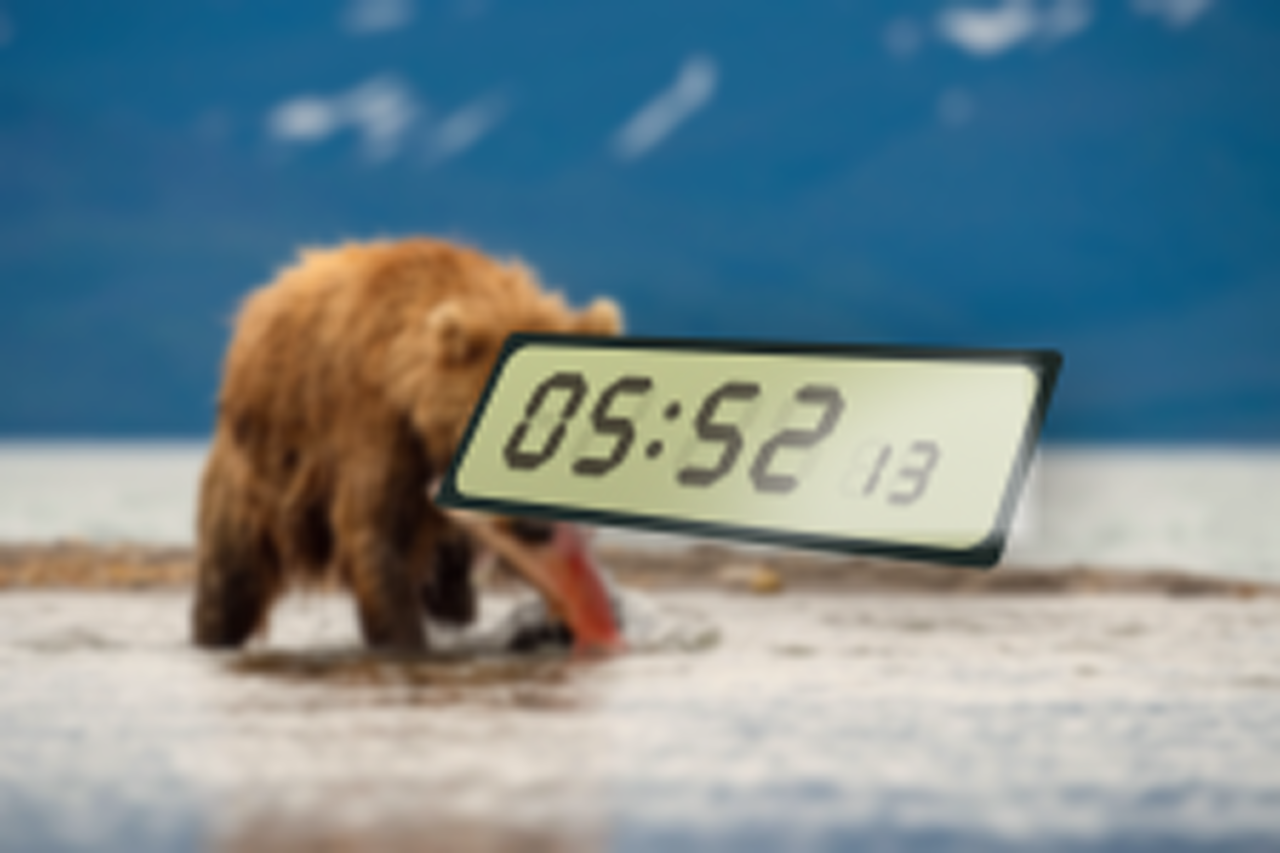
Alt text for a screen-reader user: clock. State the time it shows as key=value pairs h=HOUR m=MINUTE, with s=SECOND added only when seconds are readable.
h=5 m=52 s=13
